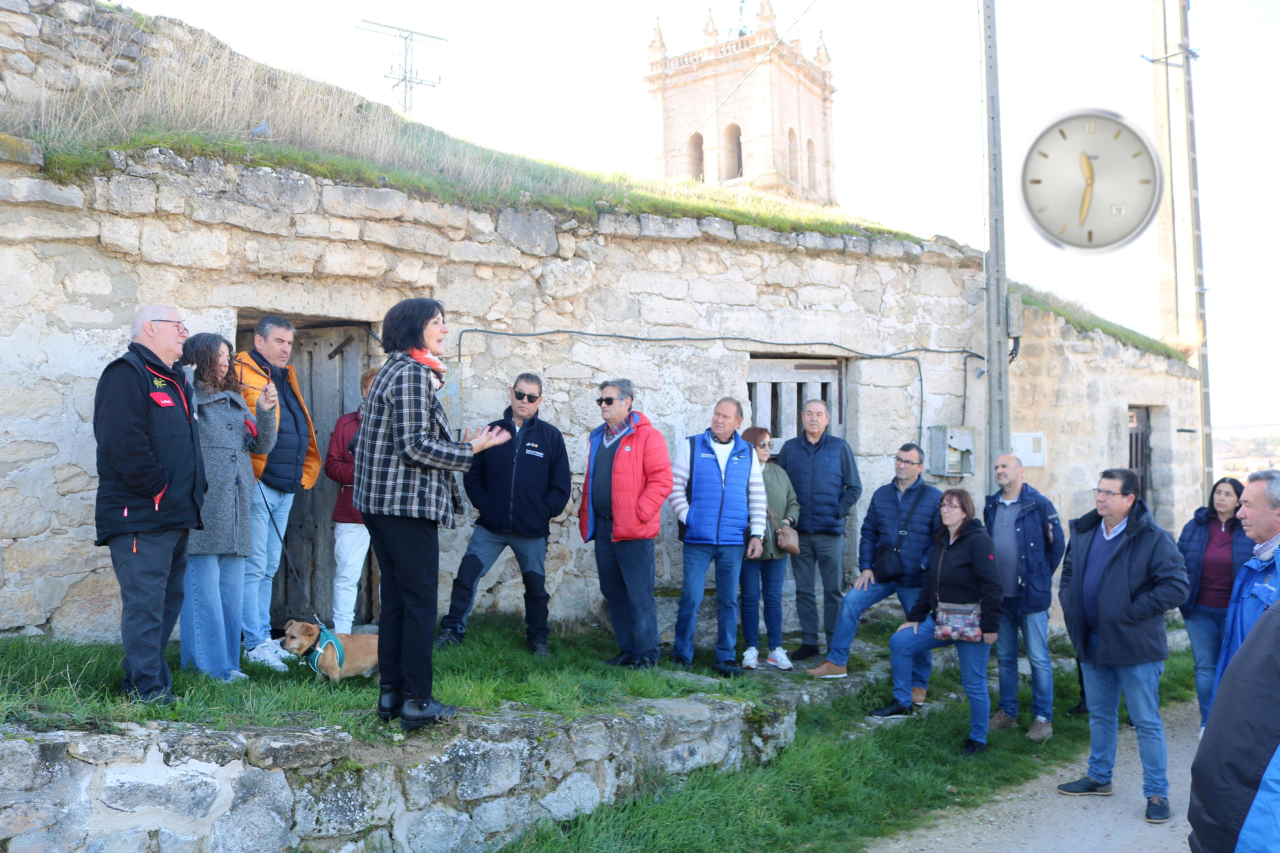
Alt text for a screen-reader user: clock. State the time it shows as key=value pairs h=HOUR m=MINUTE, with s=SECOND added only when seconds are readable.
h=11 m=32
